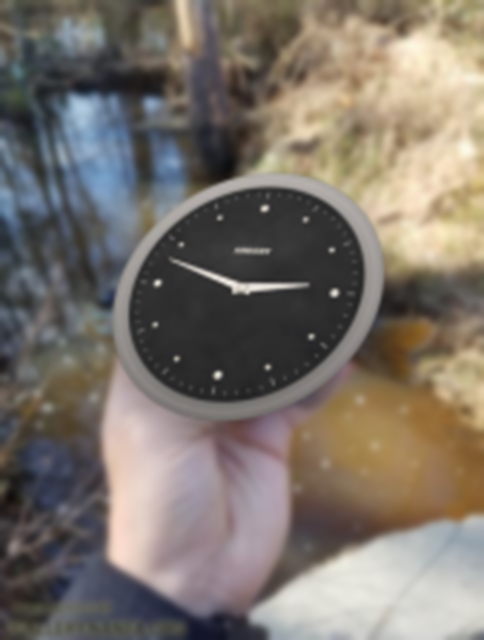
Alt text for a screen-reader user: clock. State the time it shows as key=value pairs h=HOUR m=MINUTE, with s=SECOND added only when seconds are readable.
h=2 m=48
